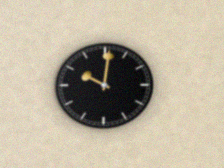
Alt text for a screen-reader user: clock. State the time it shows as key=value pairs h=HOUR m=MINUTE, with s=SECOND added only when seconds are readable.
h=10 m=1
